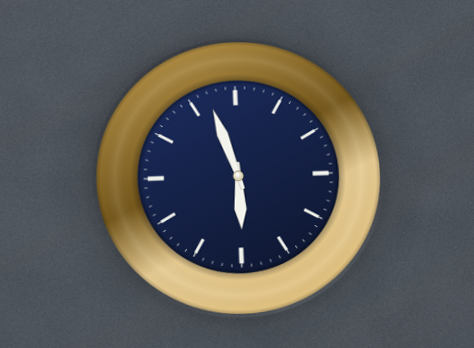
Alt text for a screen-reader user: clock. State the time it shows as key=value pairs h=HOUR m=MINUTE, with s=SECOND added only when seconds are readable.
h=5 m=57
